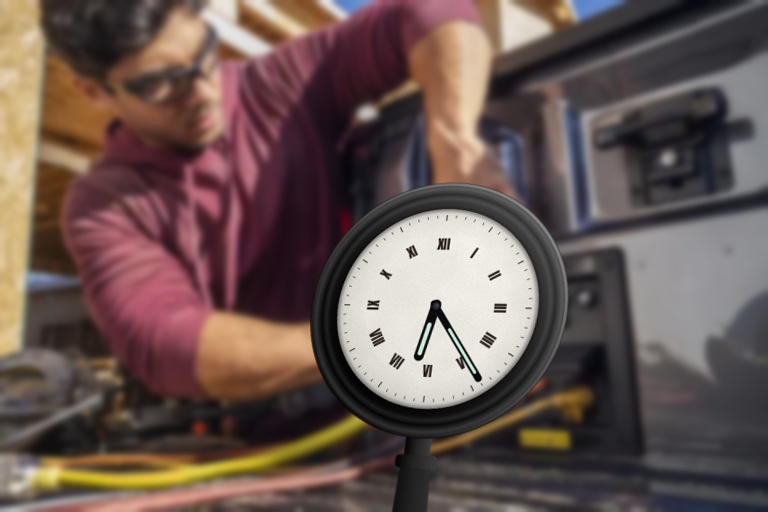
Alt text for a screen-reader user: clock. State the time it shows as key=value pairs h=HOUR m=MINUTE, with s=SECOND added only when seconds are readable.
h=6 m=24
